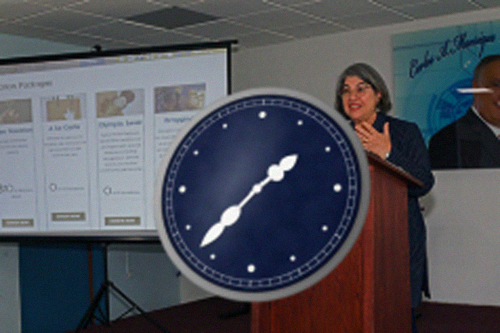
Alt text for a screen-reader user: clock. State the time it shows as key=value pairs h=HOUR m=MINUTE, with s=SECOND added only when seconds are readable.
h=1 m=37
